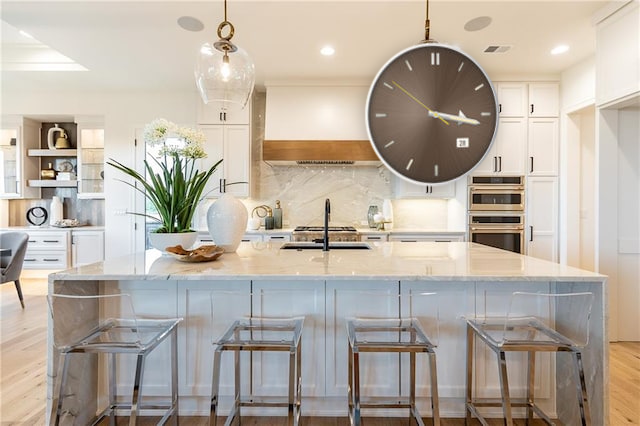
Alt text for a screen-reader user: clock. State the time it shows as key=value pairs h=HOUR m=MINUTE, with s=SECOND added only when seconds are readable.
h=3 m=16 s=51
